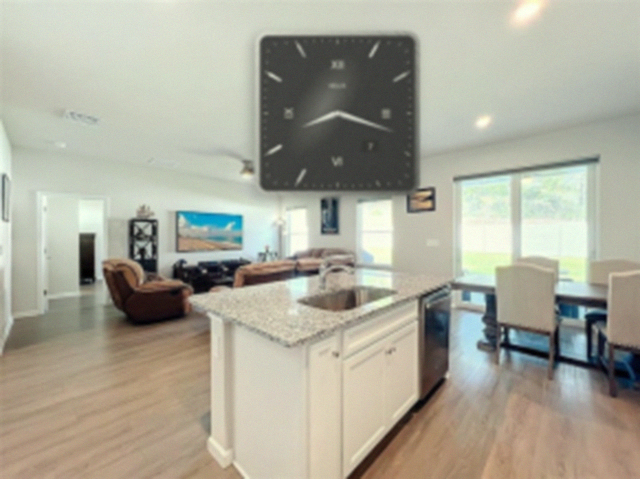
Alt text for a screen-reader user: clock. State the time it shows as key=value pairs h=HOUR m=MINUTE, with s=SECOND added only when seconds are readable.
h=8 m=18
